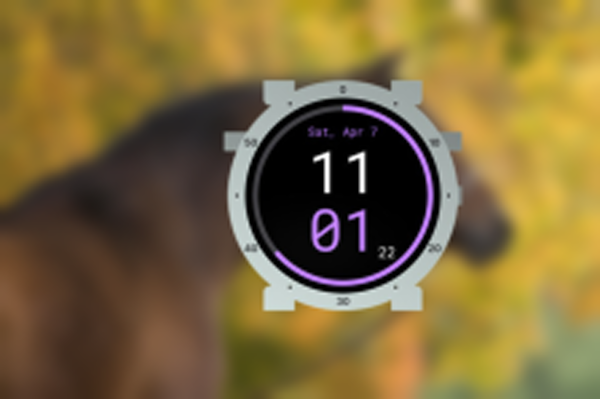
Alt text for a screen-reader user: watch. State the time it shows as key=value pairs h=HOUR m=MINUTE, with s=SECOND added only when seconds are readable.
h=11 m=1
